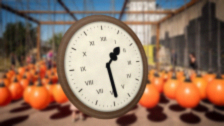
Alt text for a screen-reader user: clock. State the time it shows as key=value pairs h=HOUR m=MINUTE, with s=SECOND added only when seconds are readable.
h=1 m=29
